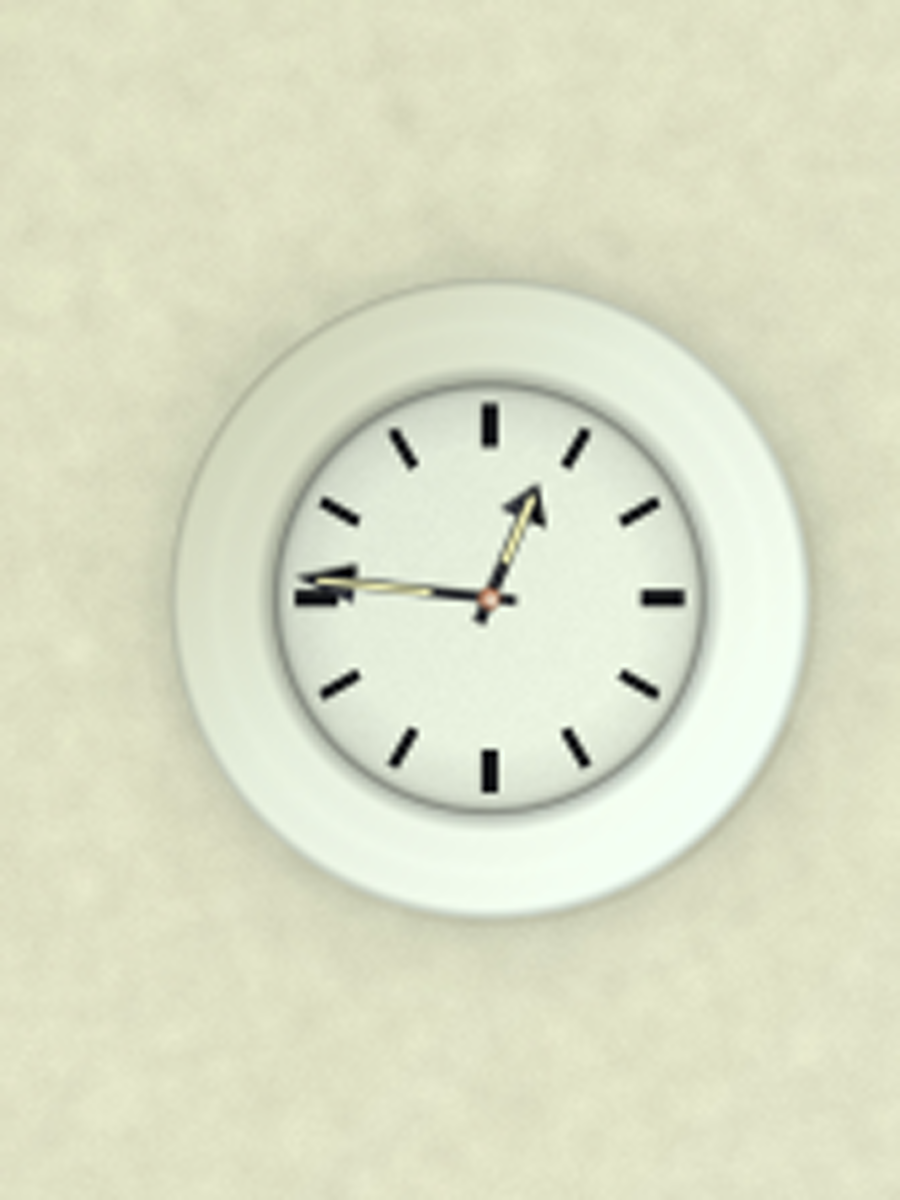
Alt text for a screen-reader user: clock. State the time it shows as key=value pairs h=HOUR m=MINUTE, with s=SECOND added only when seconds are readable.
h=12 m=46
